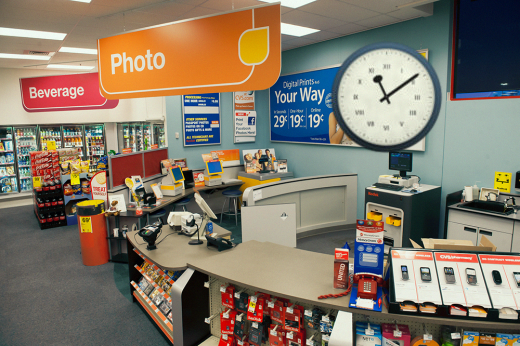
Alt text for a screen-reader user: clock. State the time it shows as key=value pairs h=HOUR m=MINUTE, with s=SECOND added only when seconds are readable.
h=11 m=9
